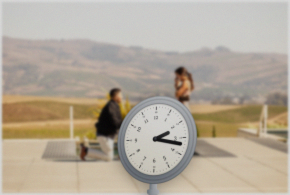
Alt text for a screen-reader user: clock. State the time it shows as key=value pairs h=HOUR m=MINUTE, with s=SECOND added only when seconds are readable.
h=2 m=17
